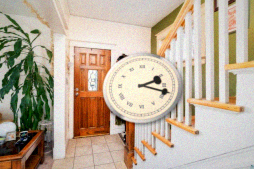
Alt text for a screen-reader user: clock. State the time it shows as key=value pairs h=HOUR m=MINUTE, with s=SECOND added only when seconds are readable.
h=2 m=18
